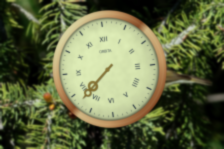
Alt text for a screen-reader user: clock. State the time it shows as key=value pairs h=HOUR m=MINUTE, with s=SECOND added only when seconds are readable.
h=7 m=38
